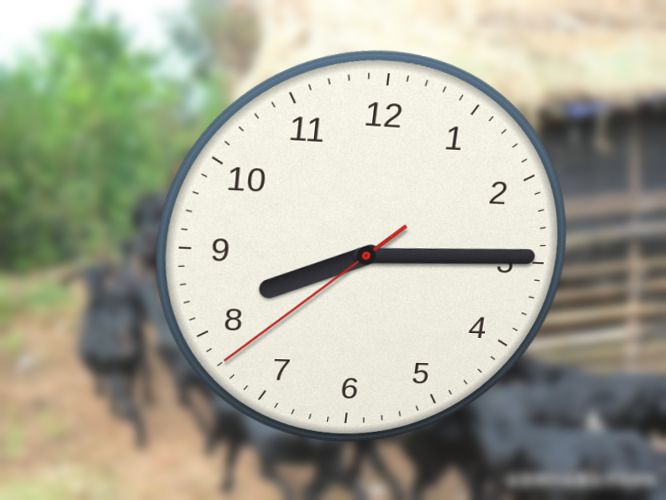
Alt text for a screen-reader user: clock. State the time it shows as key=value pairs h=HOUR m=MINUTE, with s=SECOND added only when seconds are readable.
h=8 m=14 s=38
